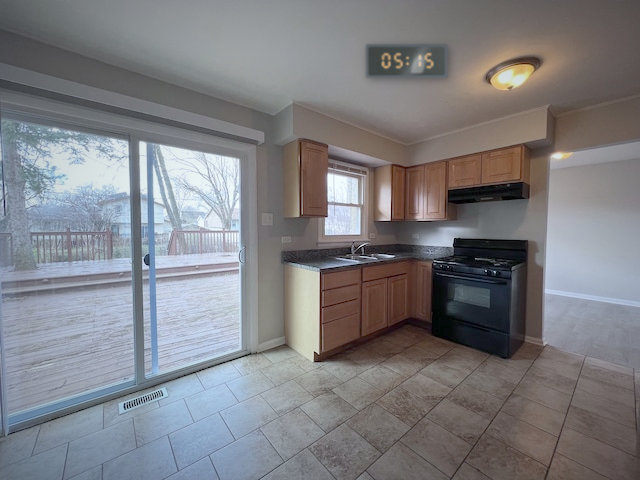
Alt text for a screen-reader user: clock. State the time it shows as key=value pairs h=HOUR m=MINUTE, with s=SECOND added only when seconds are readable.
h=5 m=15
